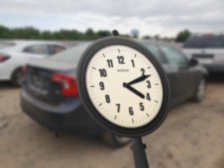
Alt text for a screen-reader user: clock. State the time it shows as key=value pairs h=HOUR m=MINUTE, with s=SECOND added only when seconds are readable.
h=4 m=12
